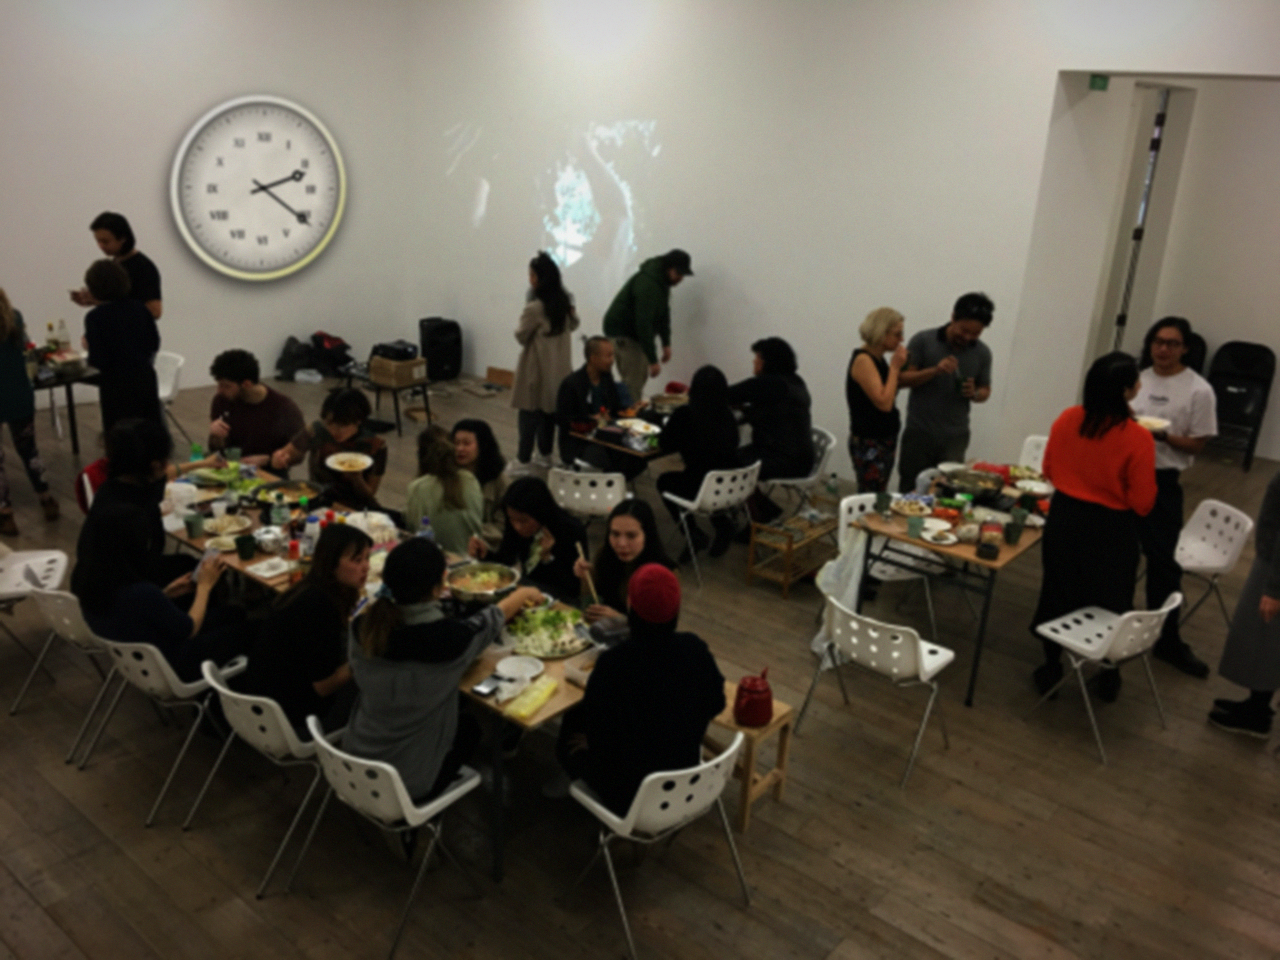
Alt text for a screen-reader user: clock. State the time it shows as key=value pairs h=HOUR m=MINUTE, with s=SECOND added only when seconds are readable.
h=2 m=21
